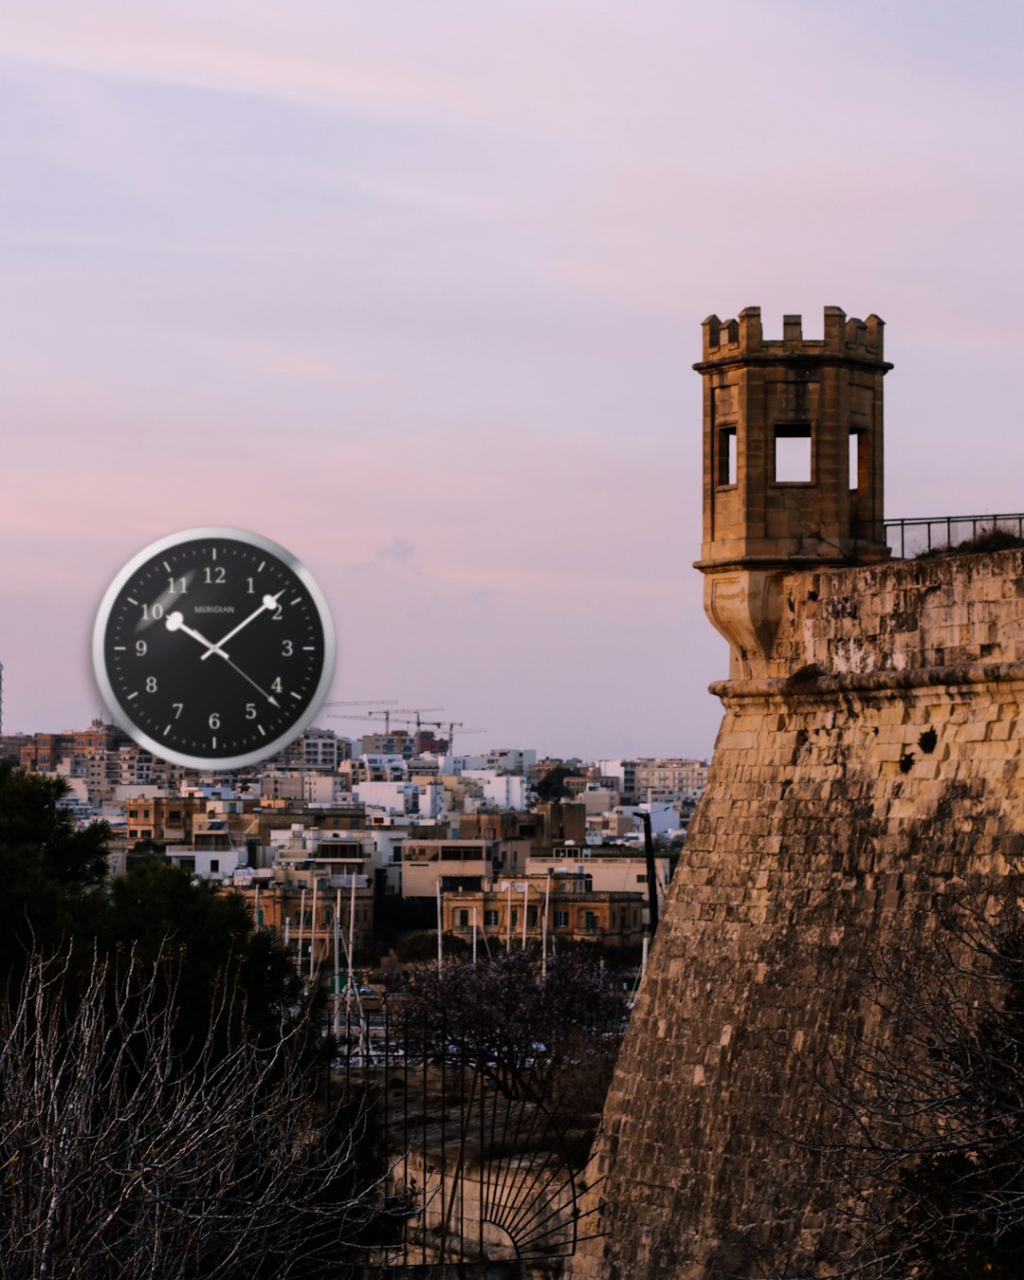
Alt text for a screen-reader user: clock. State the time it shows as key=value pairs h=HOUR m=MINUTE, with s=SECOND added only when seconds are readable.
h=10 m=8 s=22
